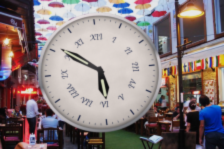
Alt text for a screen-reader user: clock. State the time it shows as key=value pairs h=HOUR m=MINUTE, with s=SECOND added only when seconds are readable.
h=5 m=51
